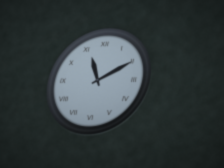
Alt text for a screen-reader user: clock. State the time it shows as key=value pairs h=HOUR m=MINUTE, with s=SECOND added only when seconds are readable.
h=11 m=10
